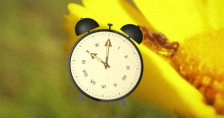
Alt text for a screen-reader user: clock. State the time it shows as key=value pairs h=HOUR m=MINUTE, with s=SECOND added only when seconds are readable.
h=10 m=0
